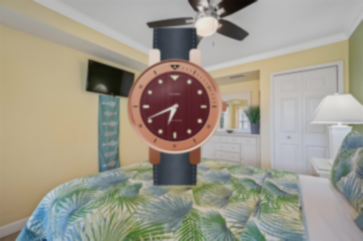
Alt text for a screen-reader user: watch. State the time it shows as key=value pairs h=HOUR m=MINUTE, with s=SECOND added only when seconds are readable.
h=6 m=41
